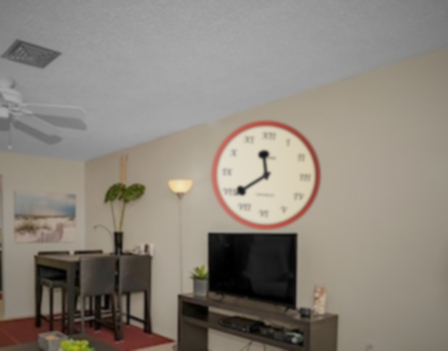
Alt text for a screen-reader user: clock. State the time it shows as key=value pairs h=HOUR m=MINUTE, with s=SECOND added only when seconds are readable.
h=11 m=39
